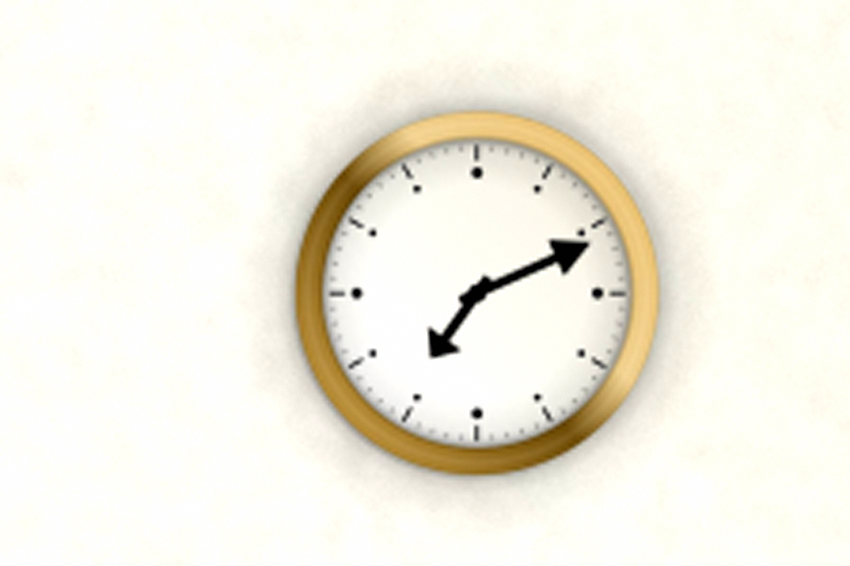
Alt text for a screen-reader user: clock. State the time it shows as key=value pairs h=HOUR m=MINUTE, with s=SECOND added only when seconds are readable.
h=7 m=11
